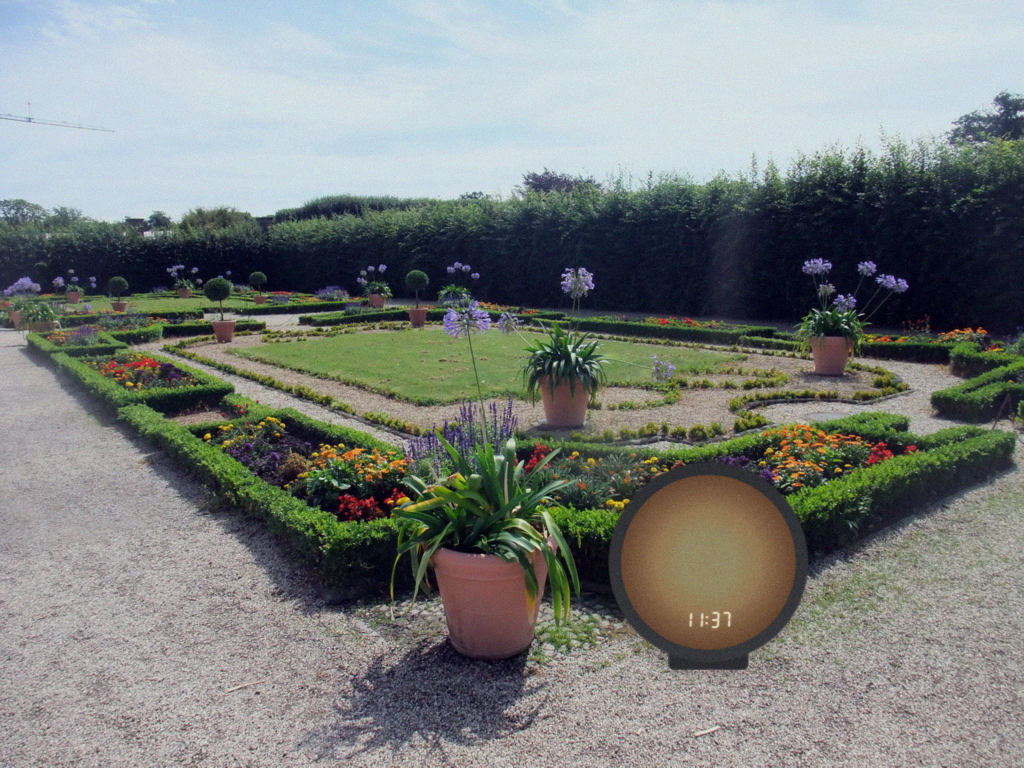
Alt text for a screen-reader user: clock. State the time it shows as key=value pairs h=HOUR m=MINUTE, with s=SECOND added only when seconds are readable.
h=11 m=37
